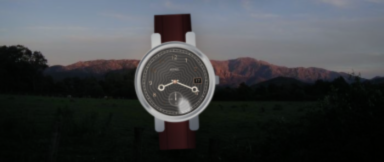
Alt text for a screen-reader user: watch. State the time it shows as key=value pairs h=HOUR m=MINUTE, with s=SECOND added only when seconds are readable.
h=8 m=19
